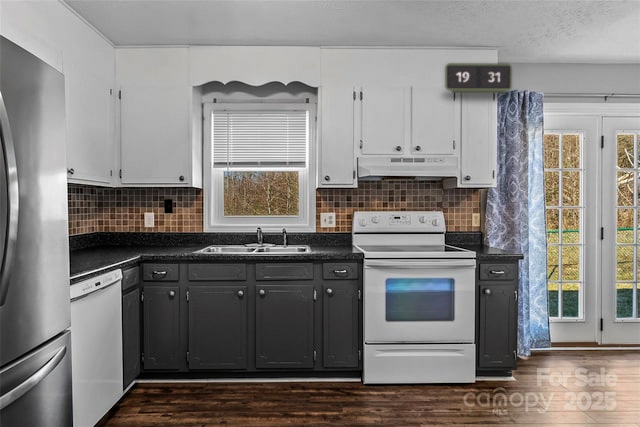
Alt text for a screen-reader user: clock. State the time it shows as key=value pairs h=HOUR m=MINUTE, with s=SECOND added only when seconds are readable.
h=19 m=31
